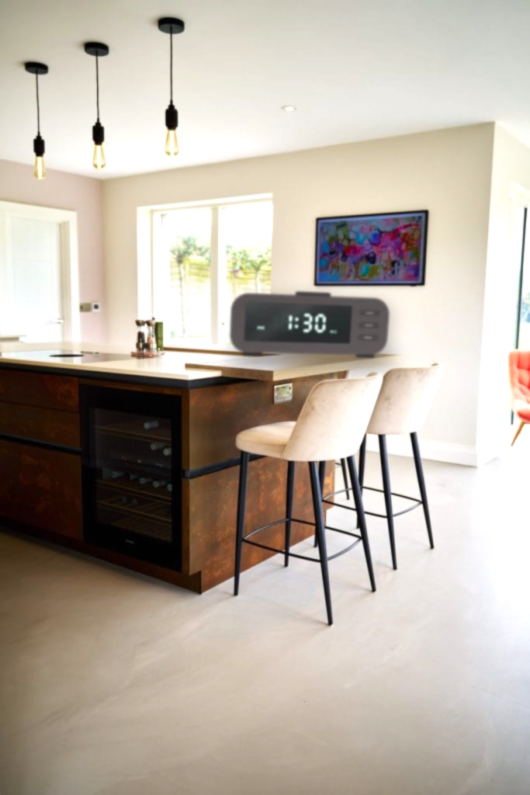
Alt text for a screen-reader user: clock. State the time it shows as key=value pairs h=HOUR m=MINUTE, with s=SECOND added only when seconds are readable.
h=1 m=30
